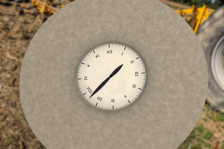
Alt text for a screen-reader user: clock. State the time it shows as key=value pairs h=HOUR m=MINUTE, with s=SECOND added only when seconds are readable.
h=1 m=38
